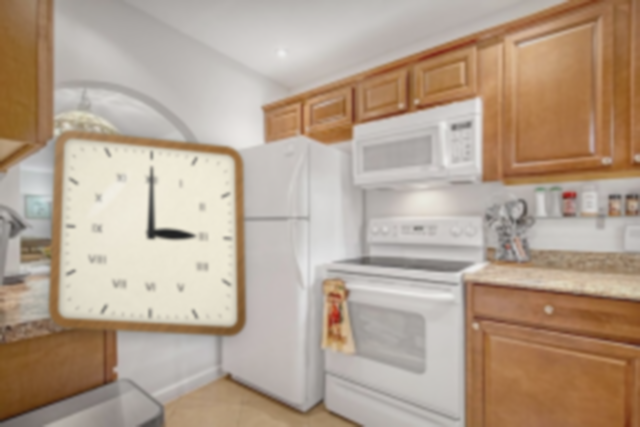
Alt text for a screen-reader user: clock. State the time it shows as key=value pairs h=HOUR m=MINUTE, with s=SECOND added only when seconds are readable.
h=3 m=0
